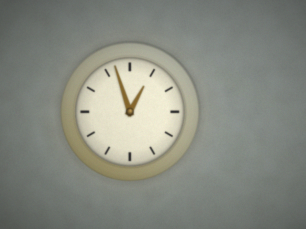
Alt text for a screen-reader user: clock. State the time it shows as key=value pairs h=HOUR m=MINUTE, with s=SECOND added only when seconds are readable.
h=12 m=57
